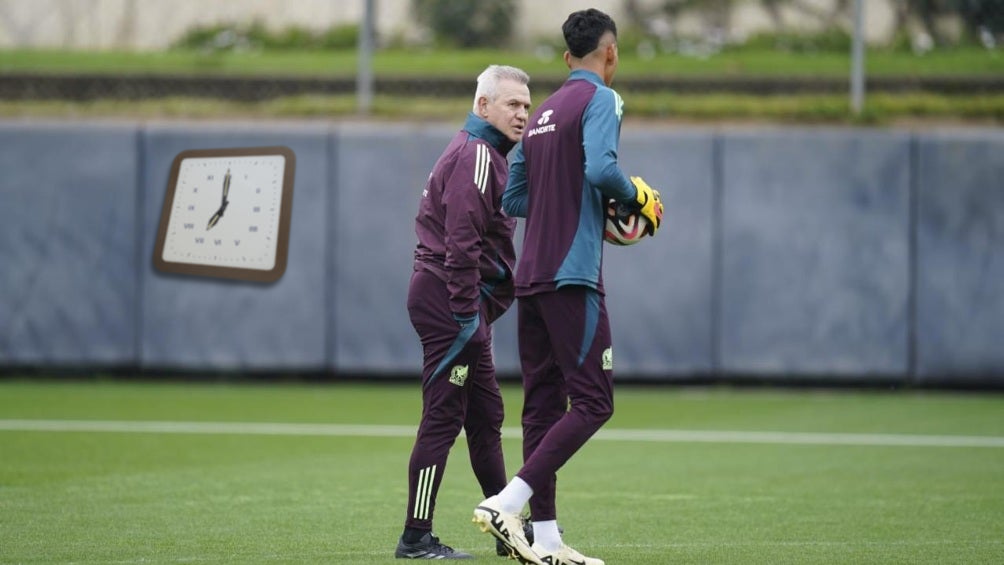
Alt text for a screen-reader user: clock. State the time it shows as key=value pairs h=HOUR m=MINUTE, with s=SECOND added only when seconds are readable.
h=7 m=0
